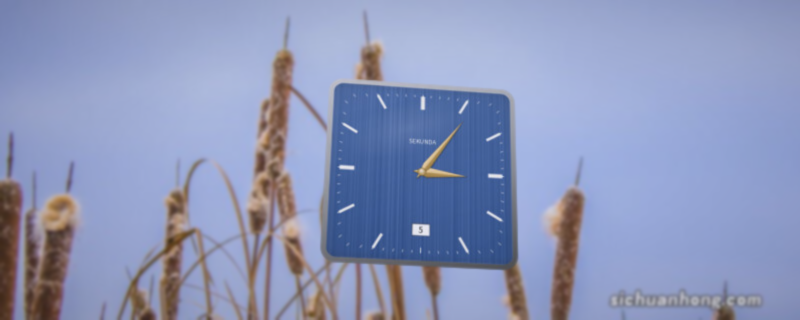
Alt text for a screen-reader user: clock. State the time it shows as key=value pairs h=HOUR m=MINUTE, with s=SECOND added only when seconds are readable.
h=3 m=6
